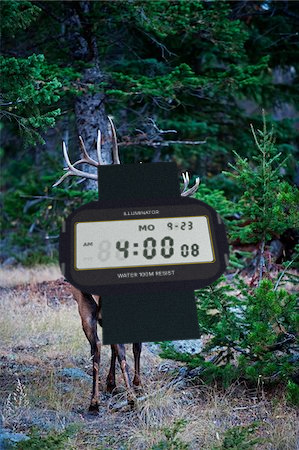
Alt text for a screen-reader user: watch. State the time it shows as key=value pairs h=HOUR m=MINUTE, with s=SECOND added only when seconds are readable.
h=4 m=0 s=8
